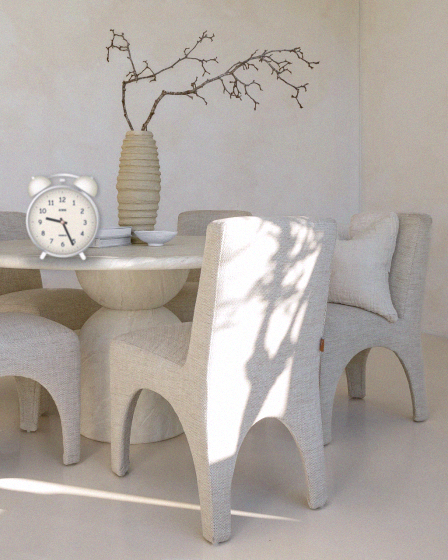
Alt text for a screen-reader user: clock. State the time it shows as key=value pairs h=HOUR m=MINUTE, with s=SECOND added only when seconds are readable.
h=9 m=26
